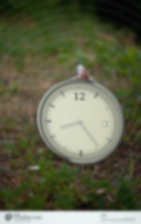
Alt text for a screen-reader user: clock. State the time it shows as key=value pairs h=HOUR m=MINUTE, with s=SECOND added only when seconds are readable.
h=8 m=24
